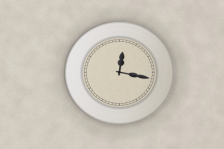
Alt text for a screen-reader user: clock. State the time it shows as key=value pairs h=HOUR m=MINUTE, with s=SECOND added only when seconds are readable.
h=12 m=17
